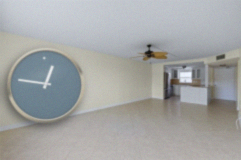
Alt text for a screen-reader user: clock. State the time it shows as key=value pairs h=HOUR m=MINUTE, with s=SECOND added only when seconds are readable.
h=12 m=47
